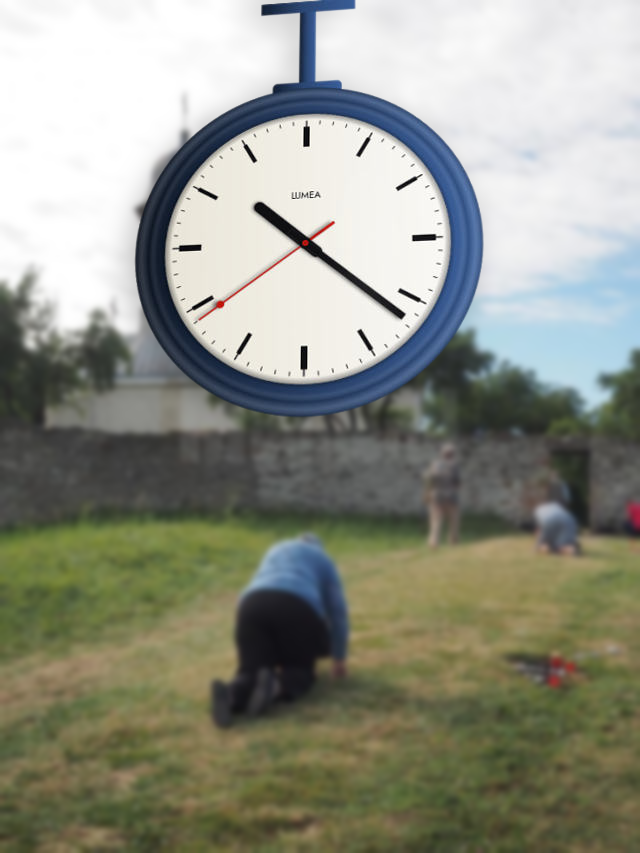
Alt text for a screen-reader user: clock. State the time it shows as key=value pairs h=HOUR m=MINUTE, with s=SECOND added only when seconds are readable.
h=10 m=21 s=39
